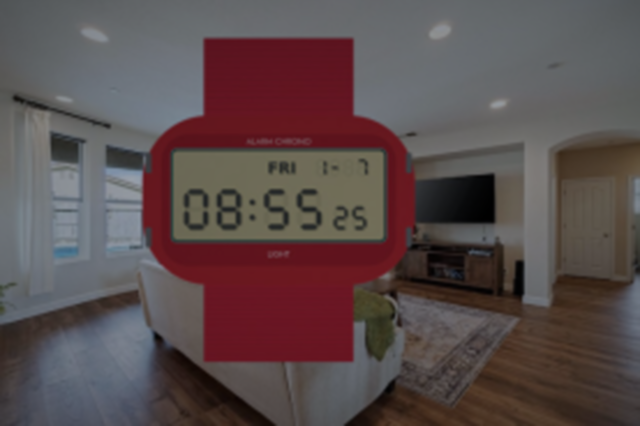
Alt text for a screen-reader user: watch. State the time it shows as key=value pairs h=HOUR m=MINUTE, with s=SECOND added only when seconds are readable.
h=8 m=55 s=25
